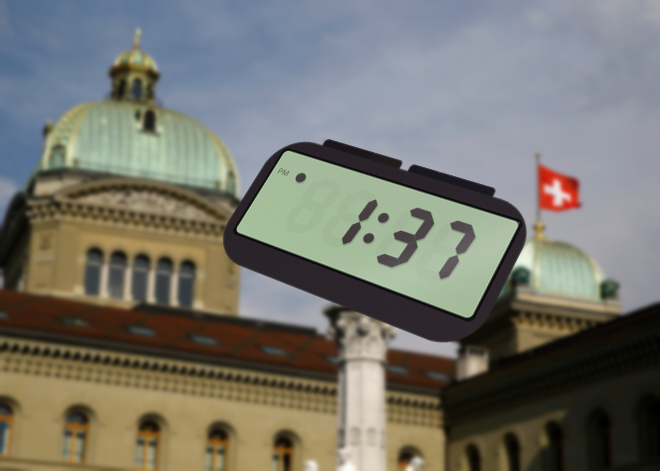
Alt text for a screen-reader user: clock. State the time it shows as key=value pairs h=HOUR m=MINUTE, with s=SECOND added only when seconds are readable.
h=1 m=37
